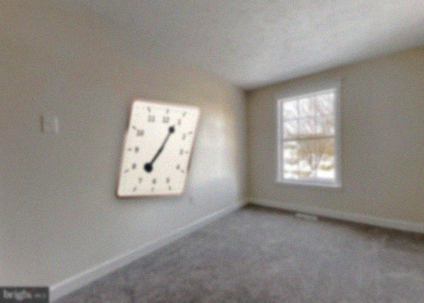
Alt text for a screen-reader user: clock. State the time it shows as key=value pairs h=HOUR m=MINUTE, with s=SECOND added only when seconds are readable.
h=7 m=4
